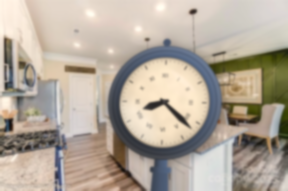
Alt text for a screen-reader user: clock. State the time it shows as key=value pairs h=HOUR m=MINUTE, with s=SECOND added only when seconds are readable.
h=8 m=22
